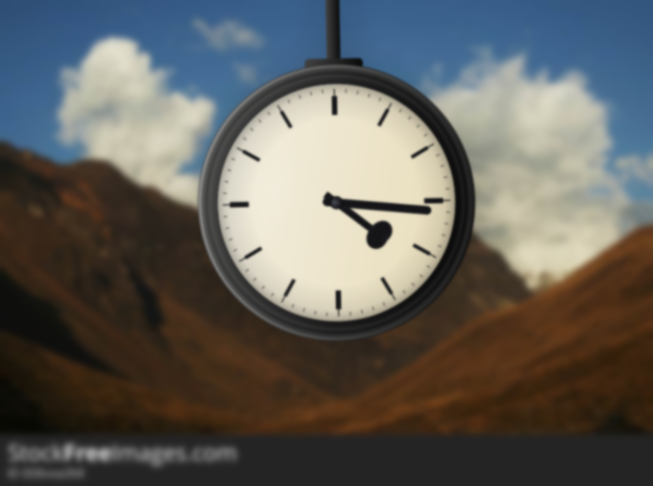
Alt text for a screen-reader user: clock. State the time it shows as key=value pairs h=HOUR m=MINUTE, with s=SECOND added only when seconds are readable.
h=4 m=16
